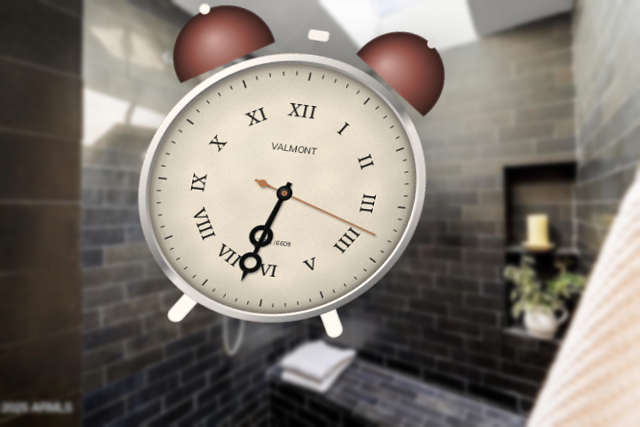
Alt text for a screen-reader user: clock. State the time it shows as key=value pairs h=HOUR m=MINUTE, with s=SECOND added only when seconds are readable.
h=6 m=32 s=18
